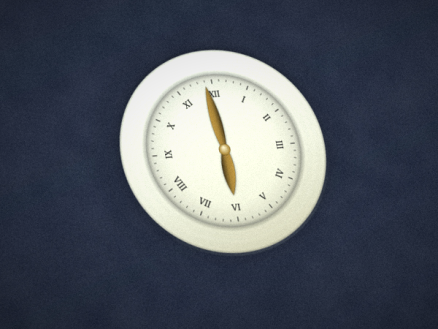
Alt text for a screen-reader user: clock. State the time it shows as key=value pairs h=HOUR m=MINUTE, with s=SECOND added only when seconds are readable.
h=5 m=59
